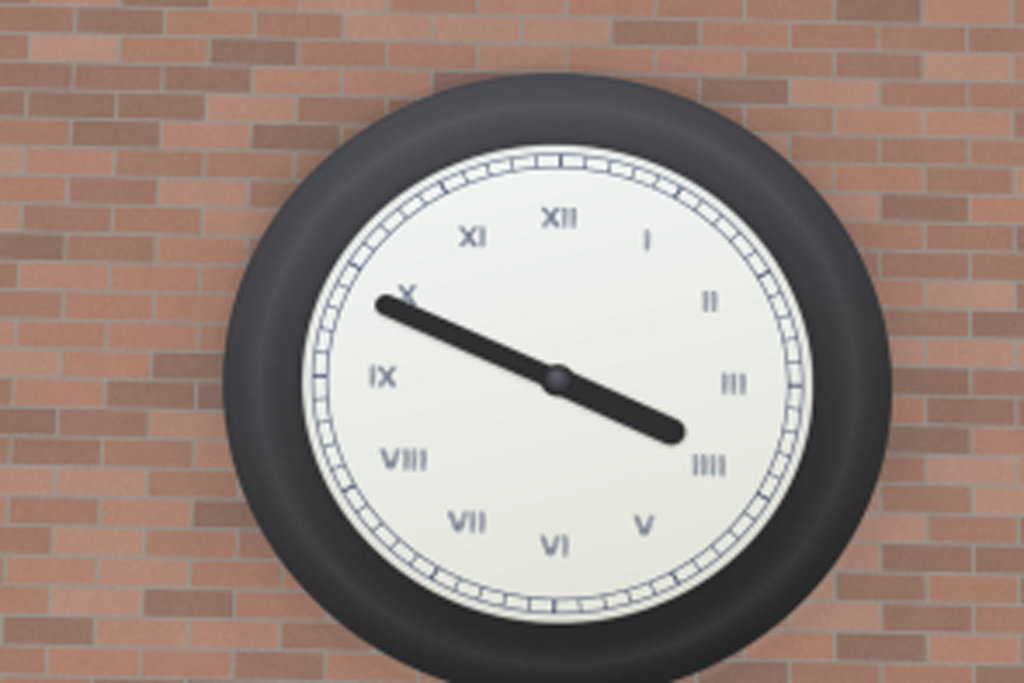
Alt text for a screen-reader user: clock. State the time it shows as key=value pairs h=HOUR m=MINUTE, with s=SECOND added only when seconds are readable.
h=3 m=49
